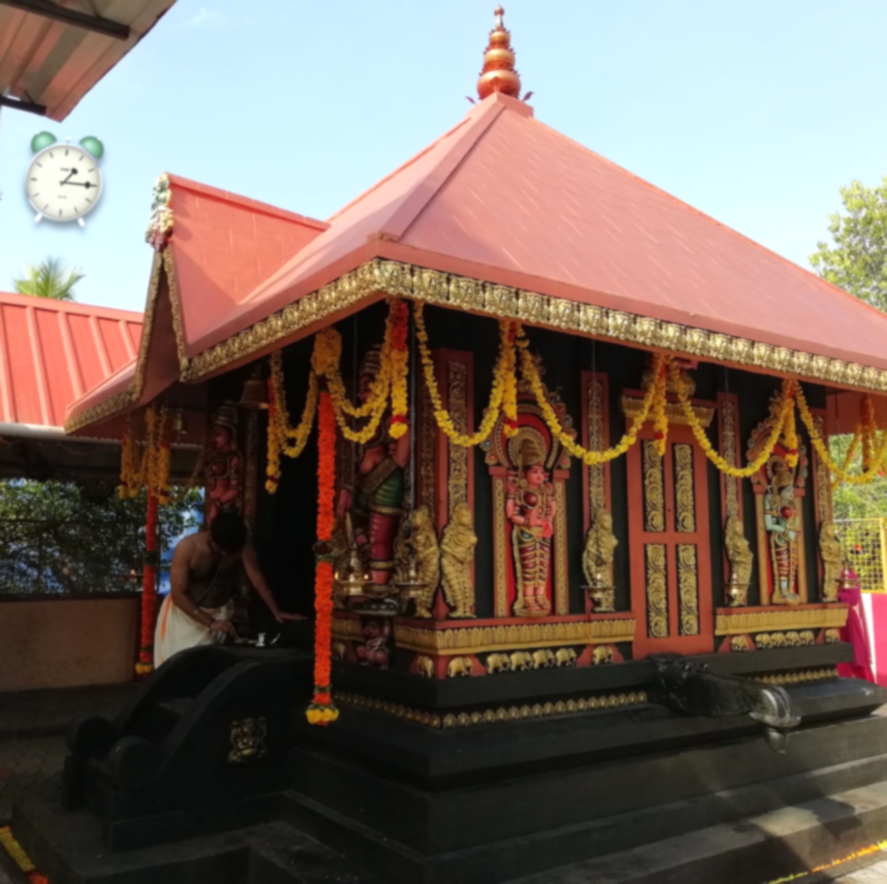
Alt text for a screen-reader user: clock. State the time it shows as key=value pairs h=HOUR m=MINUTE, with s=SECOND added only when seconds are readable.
h=1 m=15
